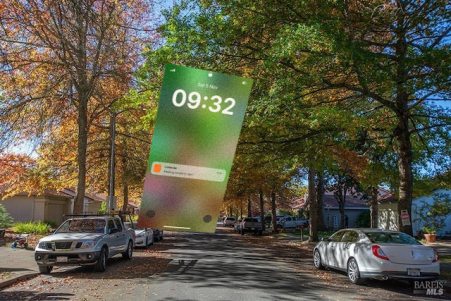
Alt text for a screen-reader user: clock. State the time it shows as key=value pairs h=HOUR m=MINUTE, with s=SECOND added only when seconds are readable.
h=9 m=32
